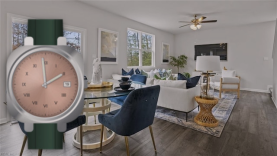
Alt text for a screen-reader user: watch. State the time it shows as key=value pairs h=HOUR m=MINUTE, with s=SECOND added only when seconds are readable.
h=1 m=59
